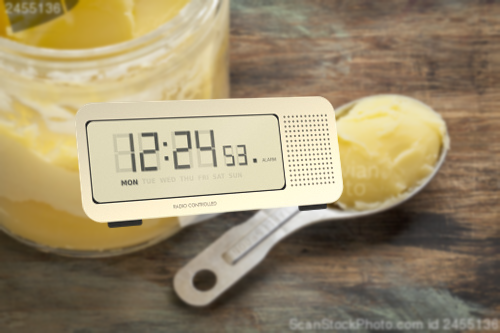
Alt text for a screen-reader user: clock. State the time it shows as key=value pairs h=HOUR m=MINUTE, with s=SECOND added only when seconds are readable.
h=12 m=24 s=53
